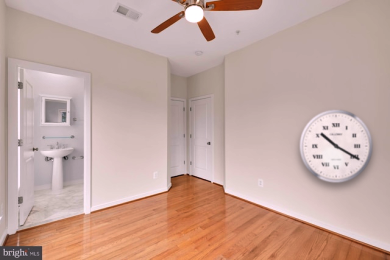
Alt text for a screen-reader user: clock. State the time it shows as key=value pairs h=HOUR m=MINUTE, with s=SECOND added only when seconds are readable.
h=10 m=20
